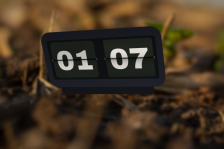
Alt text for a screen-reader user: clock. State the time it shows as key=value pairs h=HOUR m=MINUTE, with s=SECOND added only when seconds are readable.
h=1 m=7
